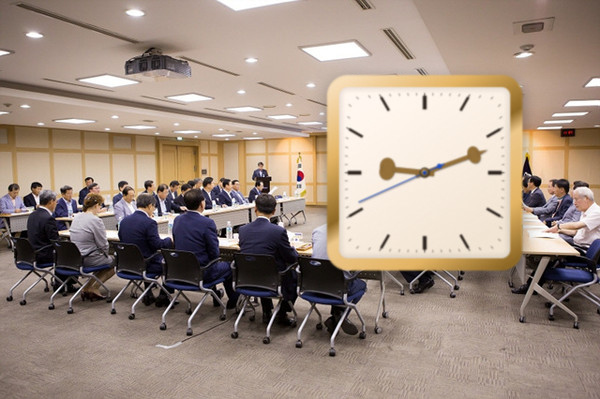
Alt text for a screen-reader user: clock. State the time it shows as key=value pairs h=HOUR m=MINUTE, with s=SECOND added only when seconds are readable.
h=9 m=11 s=41
